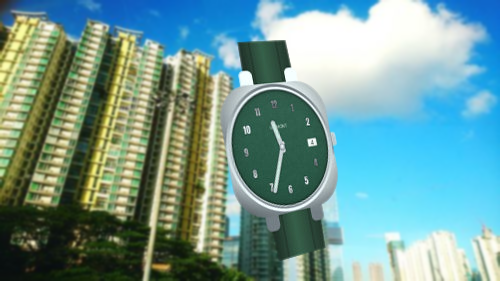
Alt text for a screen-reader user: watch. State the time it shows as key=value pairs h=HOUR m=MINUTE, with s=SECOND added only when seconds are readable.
h=11 m=34
